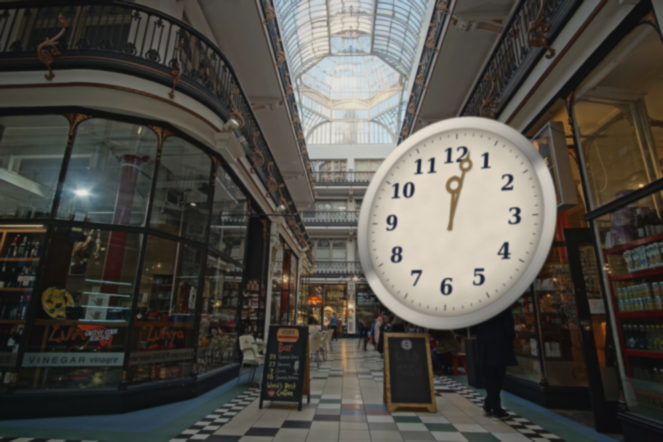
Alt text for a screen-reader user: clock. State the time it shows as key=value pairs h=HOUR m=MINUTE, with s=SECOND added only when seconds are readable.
h=12 m=2
